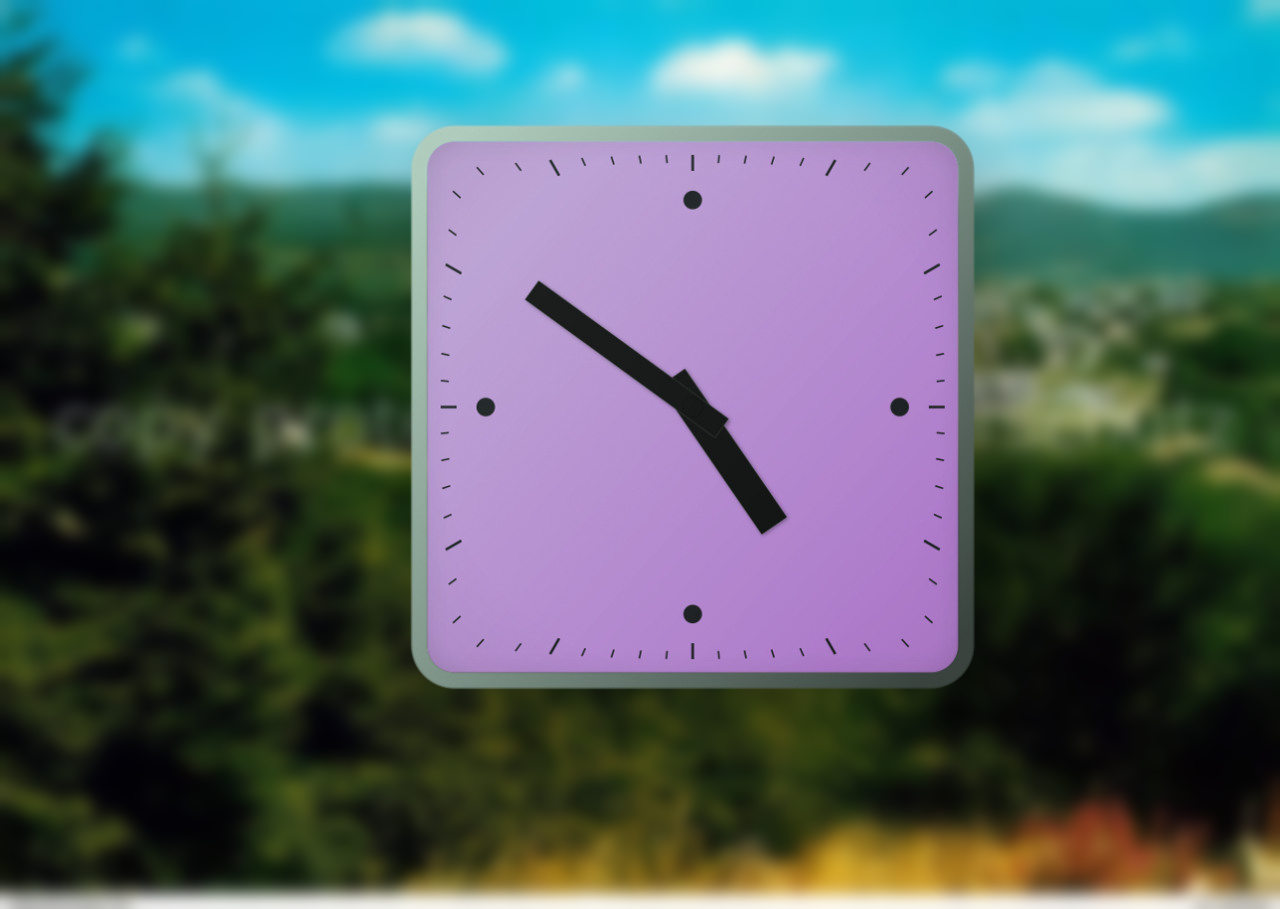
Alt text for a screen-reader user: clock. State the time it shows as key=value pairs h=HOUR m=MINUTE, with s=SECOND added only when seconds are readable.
h=4 m=51
